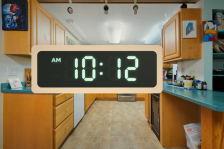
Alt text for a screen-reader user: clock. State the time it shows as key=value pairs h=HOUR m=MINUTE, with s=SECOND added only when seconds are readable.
h=10 m=12
